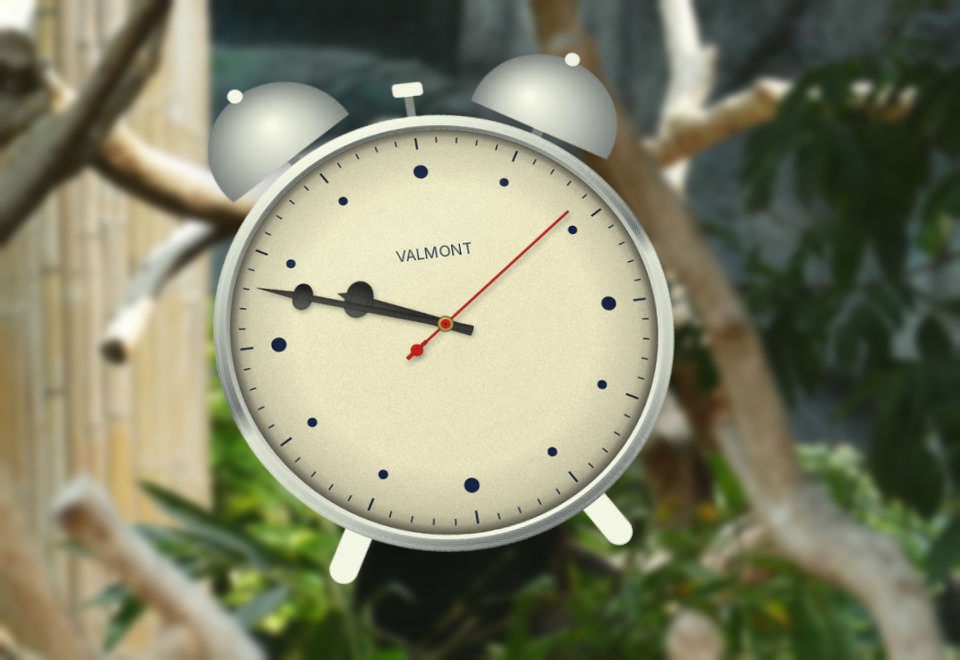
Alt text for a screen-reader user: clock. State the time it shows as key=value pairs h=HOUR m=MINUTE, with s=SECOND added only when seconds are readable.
h=9 m=48 s=9
